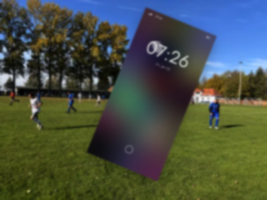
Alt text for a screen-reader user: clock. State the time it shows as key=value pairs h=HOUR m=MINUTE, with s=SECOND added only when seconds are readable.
h=7 m=26
